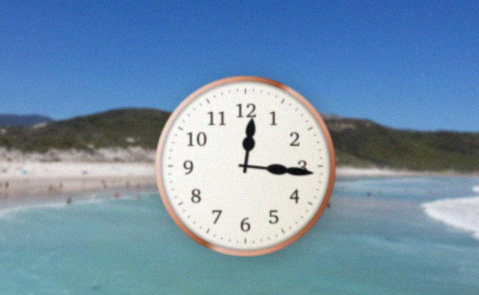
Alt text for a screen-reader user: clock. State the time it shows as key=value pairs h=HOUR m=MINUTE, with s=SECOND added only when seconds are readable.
h=12 m=16
